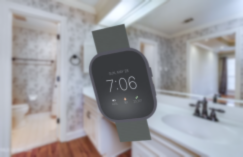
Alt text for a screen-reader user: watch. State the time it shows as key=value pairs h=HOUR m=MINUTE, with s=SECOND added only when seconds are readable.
h=7 m=6
